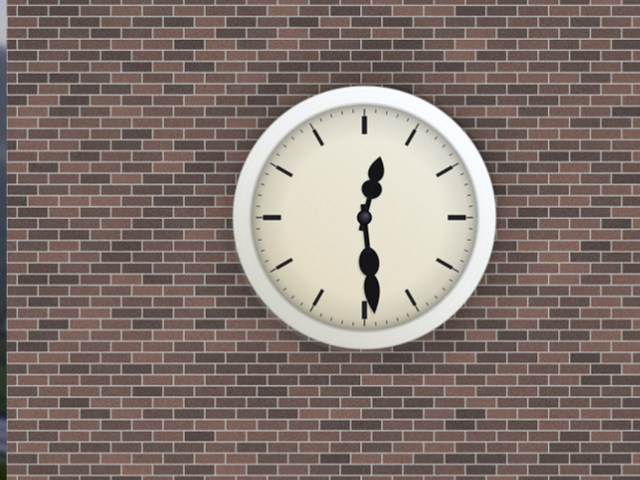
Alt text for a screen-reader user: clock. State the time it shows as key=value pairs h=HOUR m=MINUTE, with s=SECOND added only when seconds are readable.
h=12 m=29
